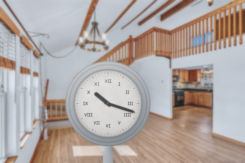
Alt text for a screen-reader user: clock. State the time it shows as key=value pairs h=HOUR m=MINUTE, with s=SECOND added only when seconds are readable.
h=10 m=18
